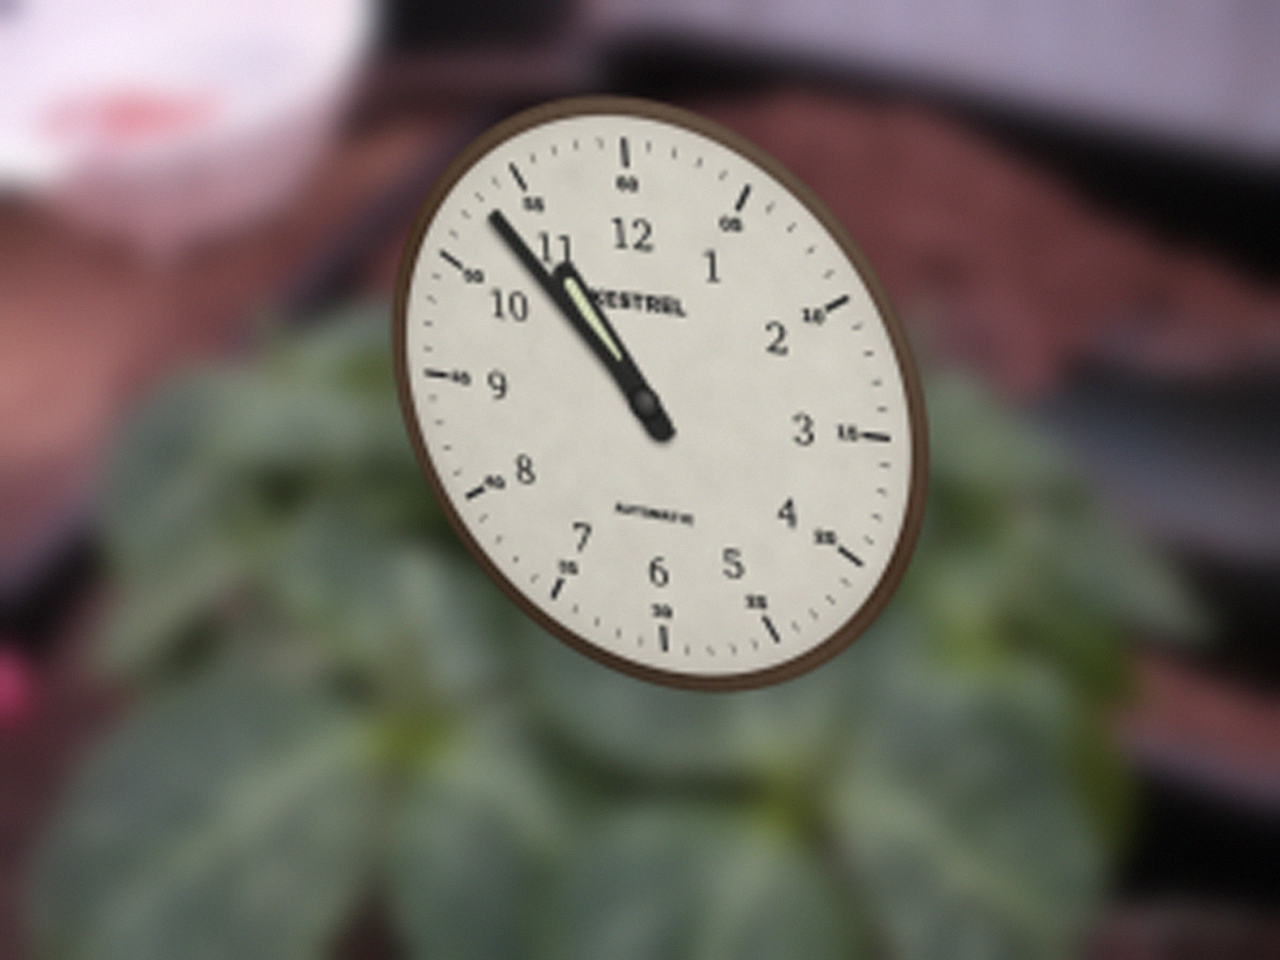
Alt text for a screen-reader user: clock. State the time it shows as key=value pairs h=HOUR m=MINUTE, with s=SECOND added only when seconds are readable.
h=10 m=53
